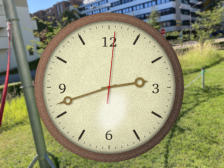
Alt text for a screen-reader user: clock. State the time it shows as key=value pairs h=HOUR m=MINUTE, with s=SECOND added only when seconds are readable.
h=2 m=42 s=1
